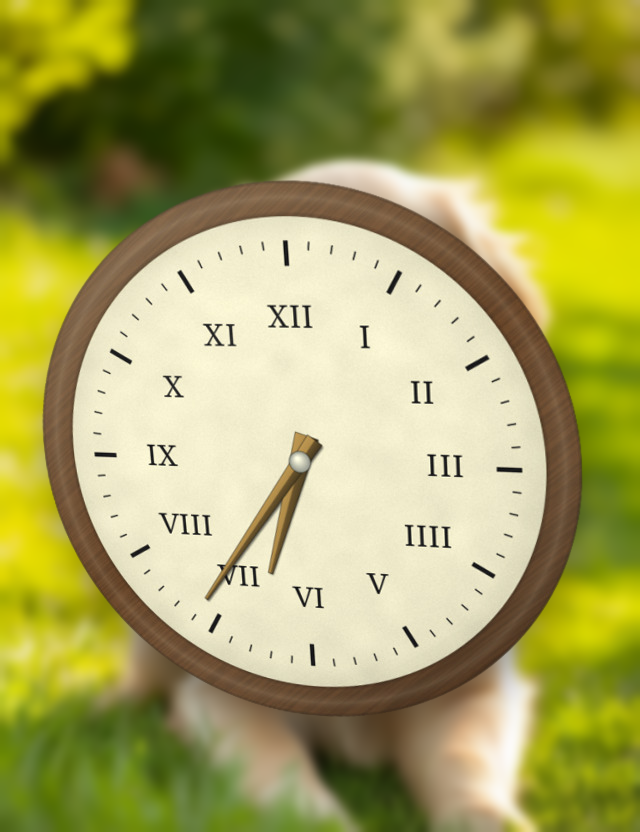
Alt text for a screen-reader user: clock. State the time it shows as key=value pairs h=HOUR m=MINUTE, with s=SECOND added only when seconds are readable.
h=6 m=36
